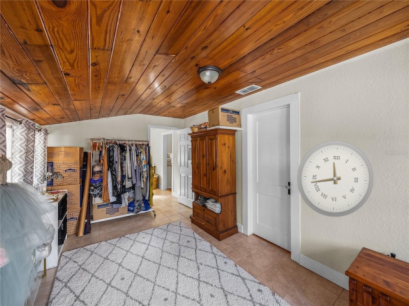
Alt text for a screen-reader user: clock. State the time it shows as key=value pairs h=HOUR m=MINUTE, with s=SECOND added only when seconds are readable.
h=11 m=43
